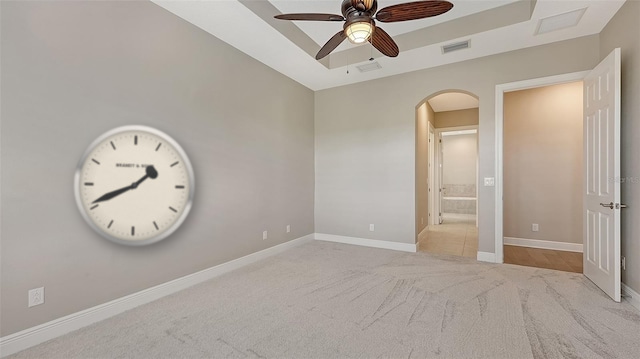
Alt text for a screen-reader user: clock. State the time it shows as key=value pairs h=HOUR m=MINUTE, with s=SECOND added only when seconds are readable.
h=1 m=41
